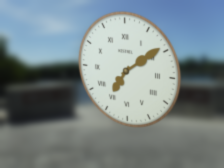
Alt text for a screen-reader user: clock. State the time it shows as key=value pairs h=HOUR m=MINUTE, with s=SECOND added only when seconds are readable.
h=7 m=9
